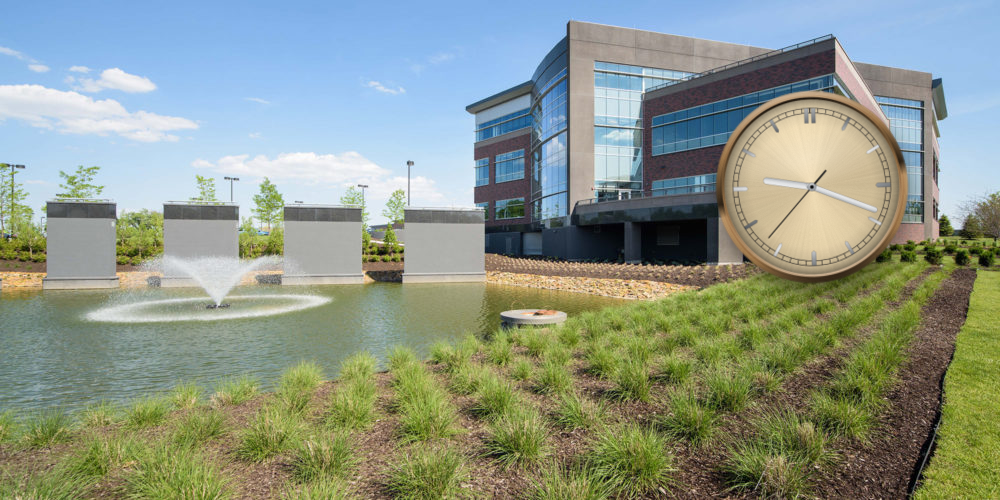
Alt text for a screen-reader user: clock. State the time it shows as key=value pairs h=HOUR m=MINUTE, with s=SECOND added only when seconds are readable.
h=9 m=18 s=37
